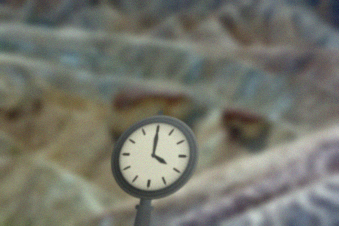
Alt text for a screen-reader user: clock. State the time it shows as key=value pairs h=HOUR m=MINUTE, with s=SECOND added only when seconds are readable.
h=4 m=0
